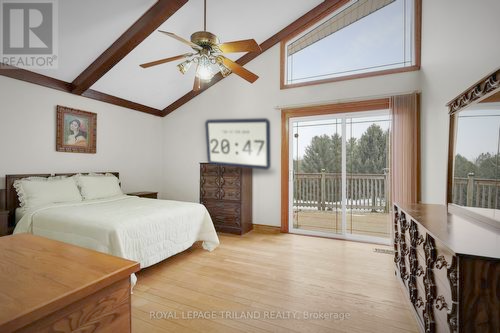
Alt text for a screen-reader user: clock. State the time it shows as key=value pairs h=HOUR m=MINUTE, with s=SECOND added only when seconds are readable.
h=20 m=47
